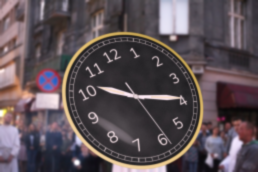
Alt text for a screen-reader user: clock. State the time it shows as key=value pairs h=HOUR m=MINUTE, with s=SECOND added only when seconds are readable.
h=10 m=19 s=29
